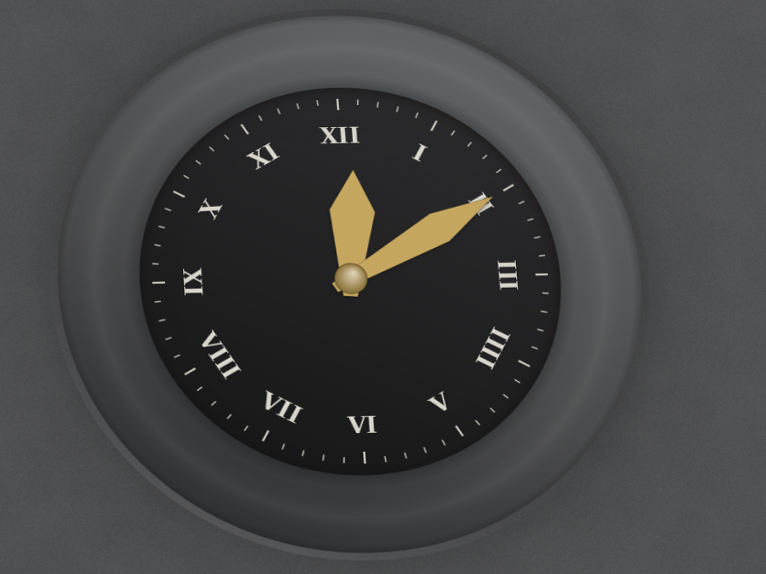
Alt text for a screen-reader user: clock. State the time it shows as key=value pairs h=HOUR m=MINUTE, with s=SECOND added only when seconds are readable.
h=12 m=10
